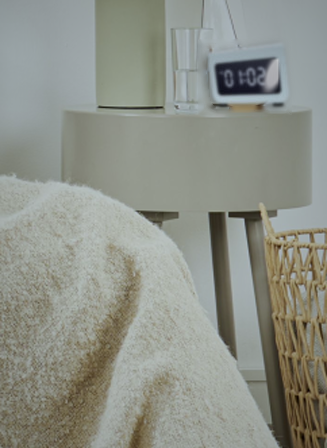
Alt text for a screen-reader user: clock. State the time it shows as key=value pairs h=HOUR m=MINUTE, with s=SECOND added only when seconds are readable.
h=1 m=2
